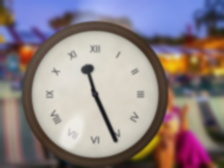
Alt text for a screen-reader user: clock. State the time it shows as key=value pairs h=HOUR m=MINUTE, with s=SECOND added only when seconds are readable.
h=11 m=26
